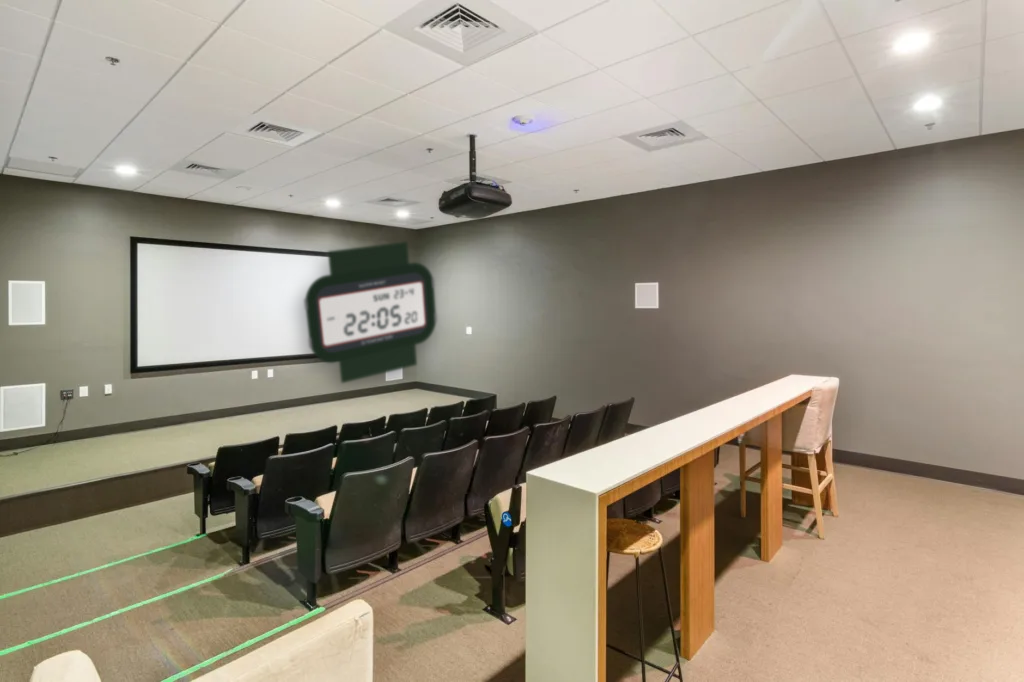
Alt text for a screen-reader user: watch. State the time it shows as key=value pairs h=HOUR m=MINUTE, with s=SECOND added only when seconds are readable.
h=22 m=5
